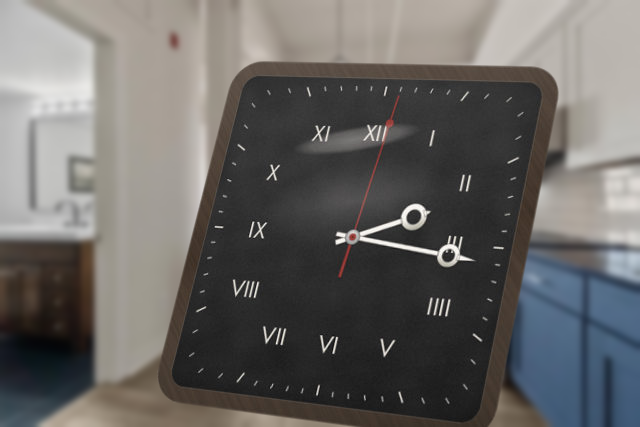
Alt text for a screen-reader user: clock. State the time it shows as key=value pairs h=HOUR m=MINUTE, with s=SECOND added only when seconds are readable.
h=2 m=16 s=1
